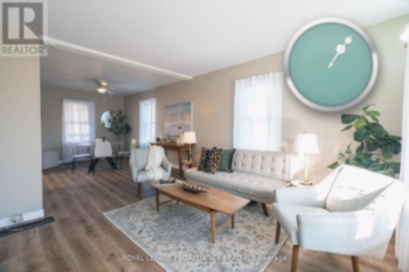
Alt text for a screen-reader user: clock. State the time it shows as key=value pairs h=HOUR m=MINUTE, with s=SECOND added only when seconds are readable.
h=1 m=6
